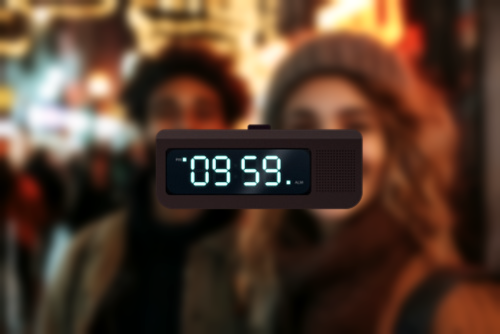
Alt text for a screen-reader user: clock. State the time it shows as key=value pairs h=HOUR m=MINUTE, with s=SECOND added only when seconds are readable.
h=9 m=59
